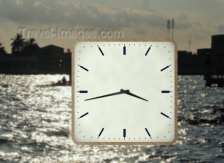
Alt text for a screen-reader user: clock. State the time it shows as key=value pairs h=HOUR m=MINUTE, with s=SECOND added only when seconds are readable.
h=3 m=43
